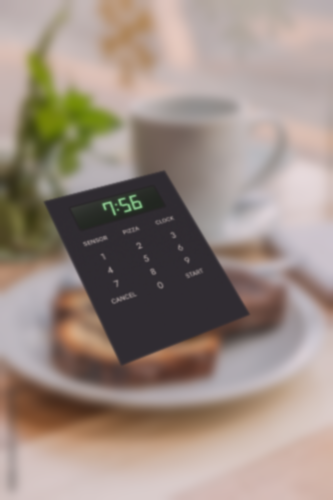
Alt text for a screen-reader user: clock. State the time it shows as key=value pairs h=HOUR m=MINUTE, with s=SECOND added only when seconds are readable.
h=7 m=56
